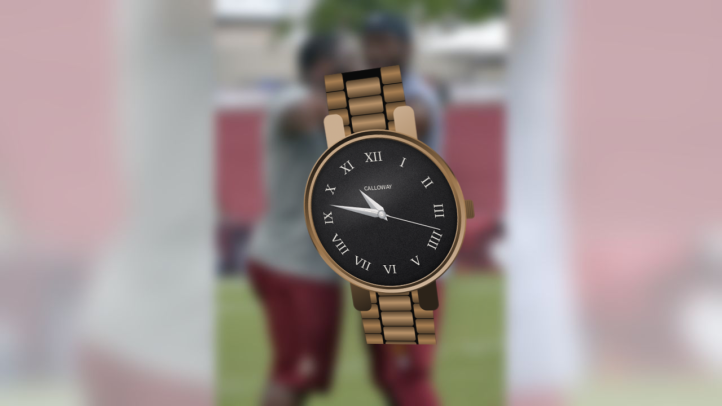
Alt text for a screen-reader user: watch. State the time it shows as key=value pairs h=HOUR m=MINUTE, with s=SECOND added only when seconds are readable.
h=10 m=47 s=18
